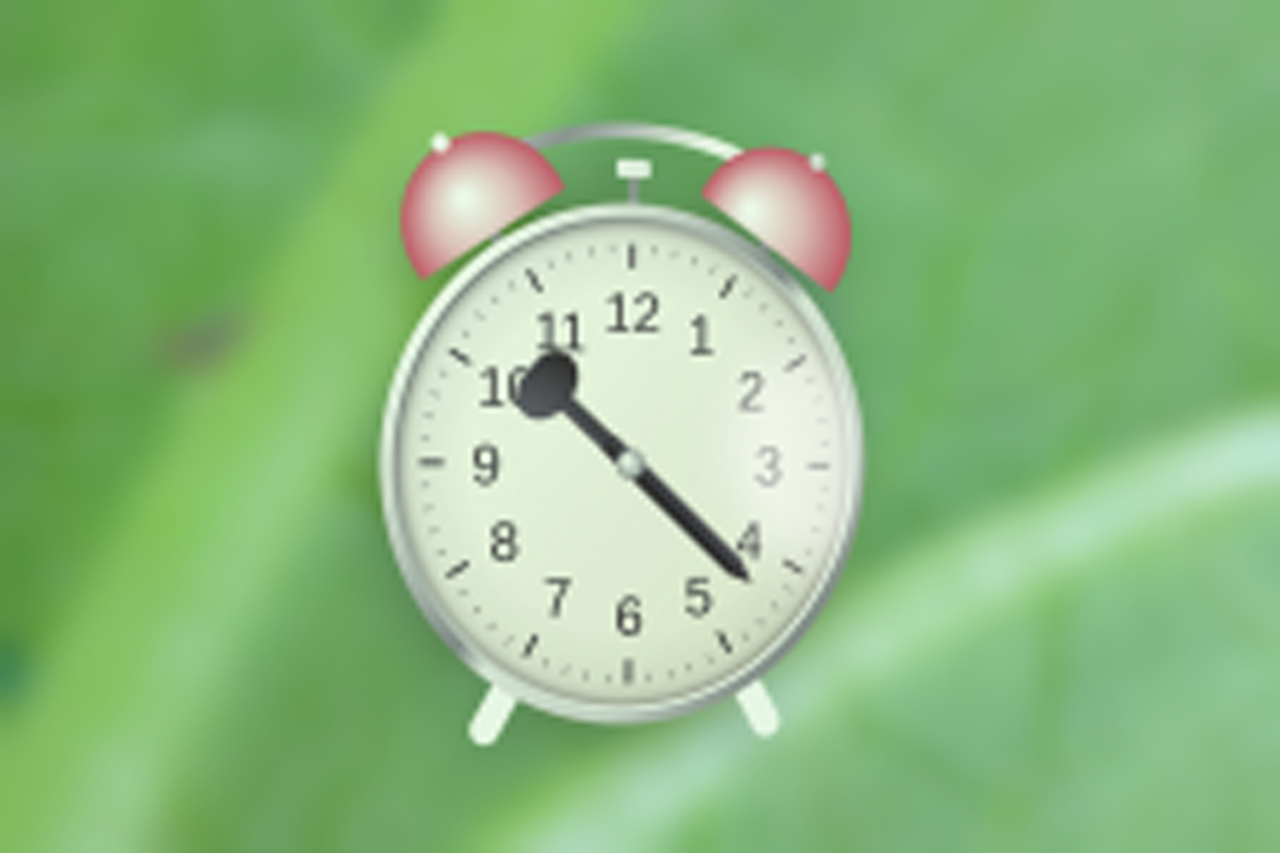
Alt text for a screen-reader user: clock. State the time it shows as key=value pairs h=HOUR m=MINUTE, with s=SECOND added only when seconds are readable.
h=10 m=22
